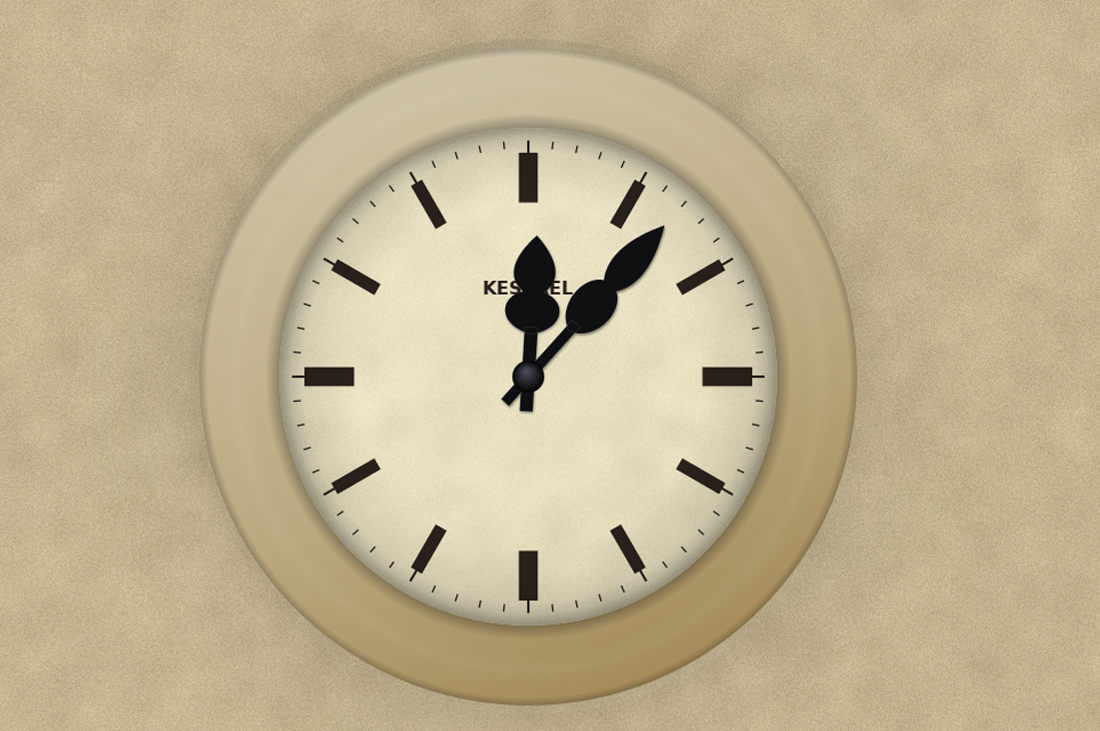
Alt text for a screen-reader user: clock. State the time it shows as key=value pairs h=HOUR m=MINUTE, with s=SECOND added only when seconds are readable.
h=12 m=7
